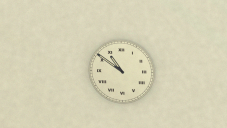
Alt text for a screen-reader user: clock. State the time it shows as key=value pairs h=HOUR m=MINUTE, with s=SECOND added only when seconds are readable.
h=10 m=51
